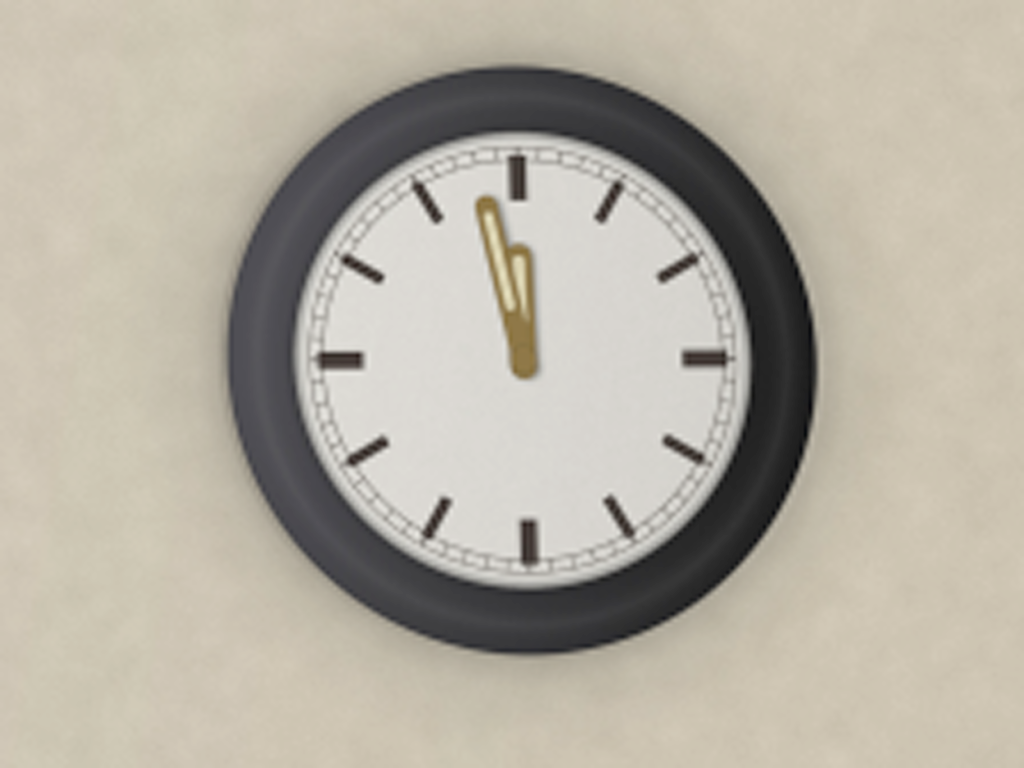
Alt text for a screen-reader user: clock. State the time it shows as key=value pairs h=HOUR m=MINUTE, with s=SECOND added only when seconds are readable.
h=11 m=58
